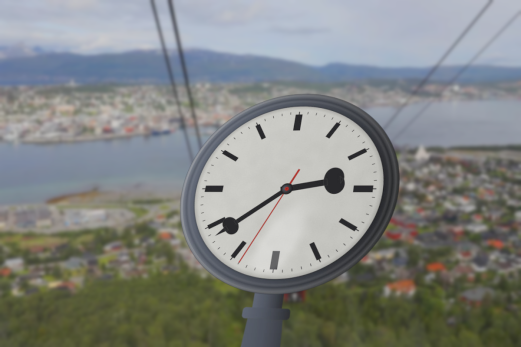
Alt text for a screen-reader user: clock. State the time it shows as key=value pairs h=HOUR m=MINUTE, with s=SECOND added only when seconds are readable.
h=2 m=38 s=34
